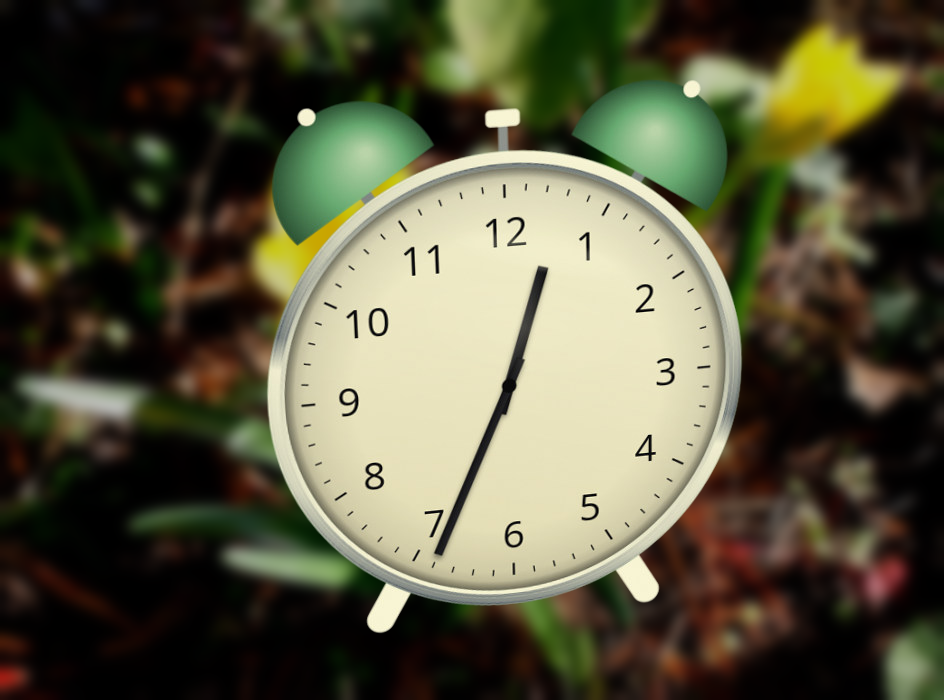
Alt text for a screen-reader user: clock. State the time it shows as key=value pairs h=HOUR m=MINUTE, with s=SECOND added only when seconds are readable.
h=12 m=34
